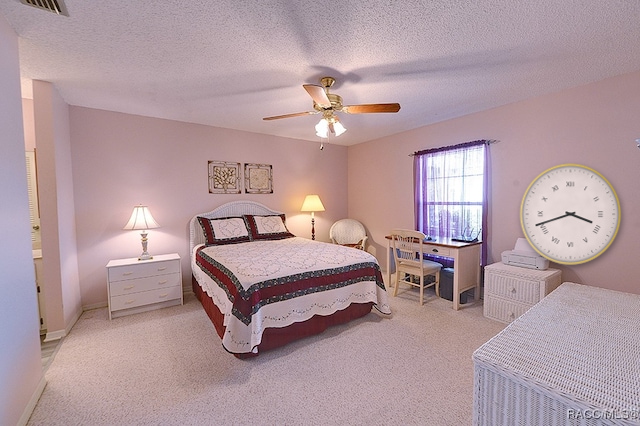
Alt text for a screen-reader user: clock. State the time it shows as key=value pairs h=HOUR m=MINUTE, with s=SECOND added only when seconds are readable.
h=3 m=42
